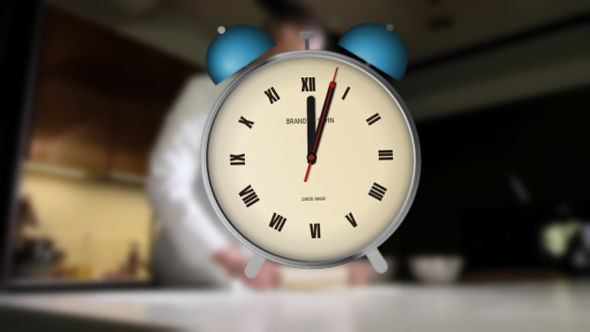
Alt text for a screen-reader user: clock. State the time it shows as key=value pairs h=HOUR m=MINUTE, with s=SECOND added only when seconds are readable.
h=12 m=3 s=3
